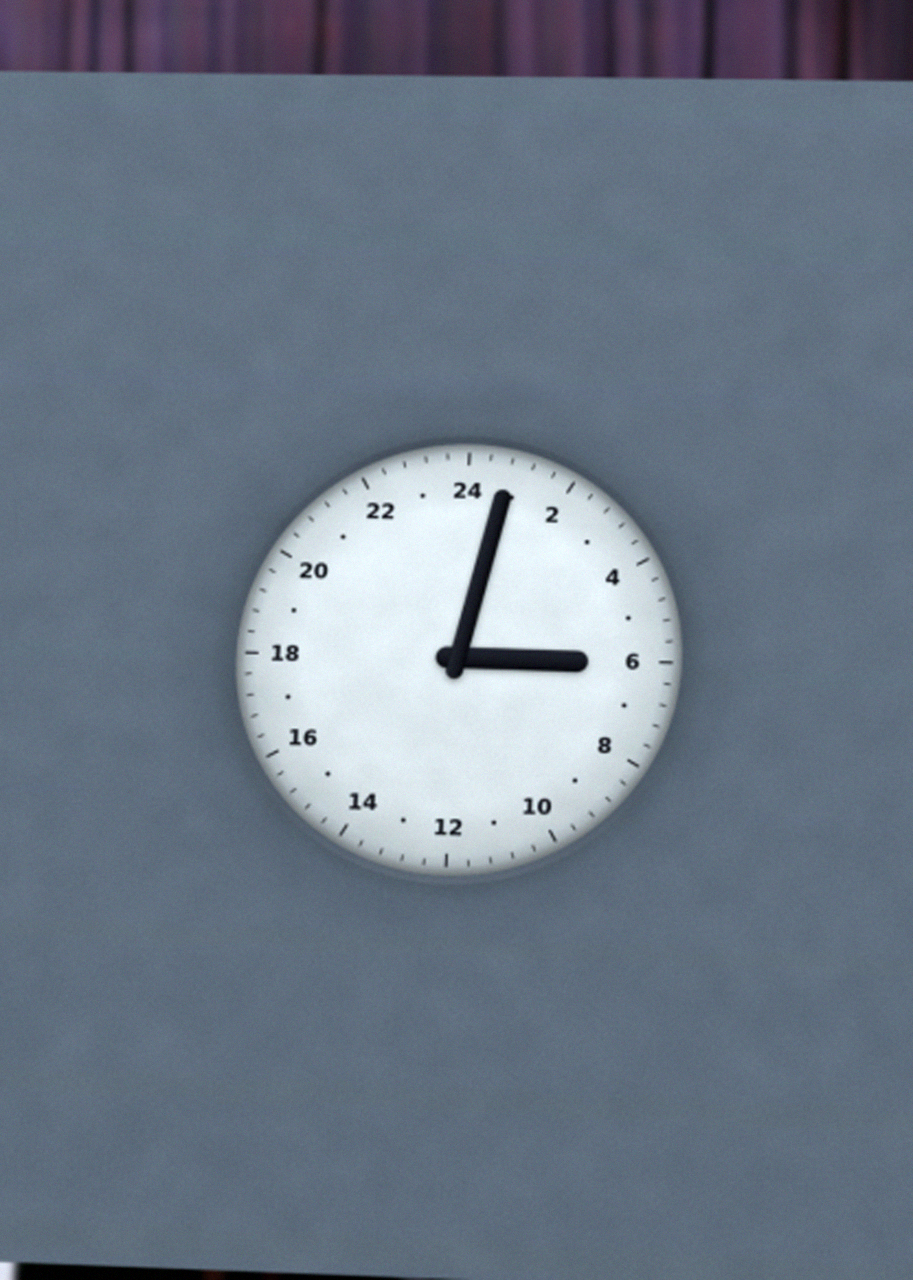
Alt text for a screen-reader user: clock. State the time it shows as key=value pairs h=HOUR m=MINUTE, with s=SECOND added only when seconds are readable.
h=6 m=2
